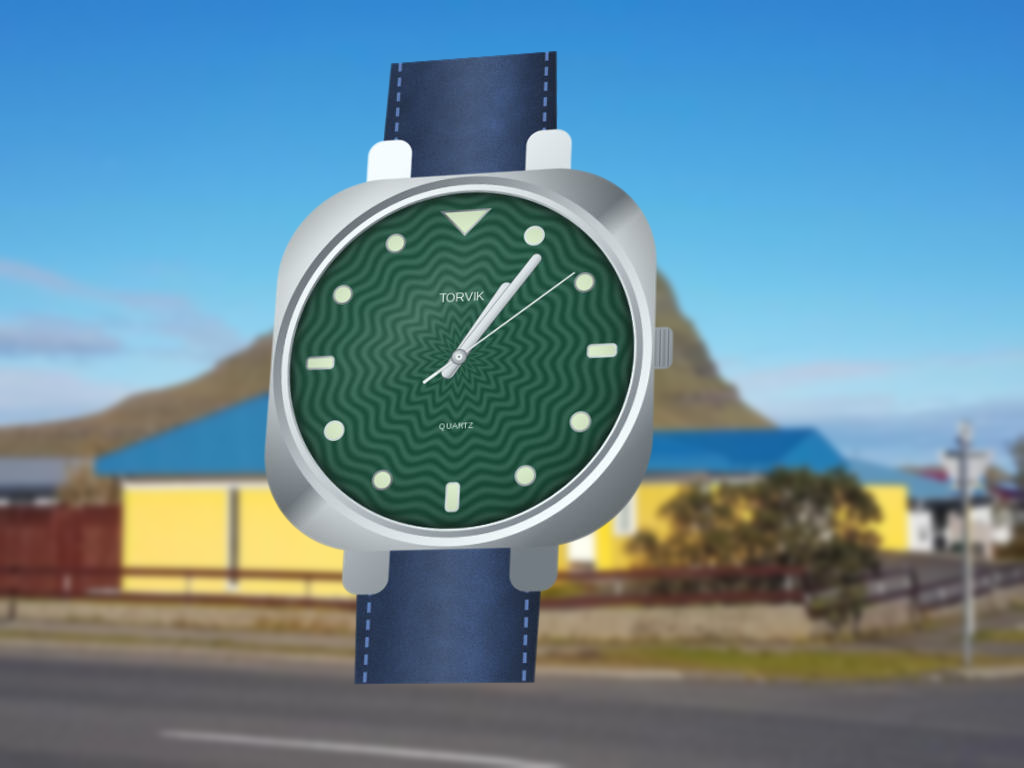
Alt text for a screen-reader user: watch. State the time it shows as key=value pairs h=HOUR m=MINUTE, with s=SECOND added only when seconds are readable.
h=1 m=6 s=9
